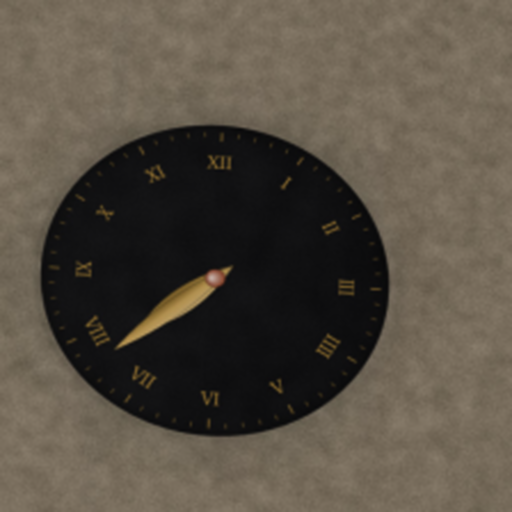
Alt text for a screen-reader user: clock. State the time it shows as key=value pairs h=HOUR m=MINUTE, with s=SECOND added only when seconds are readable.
h=7 m=38
